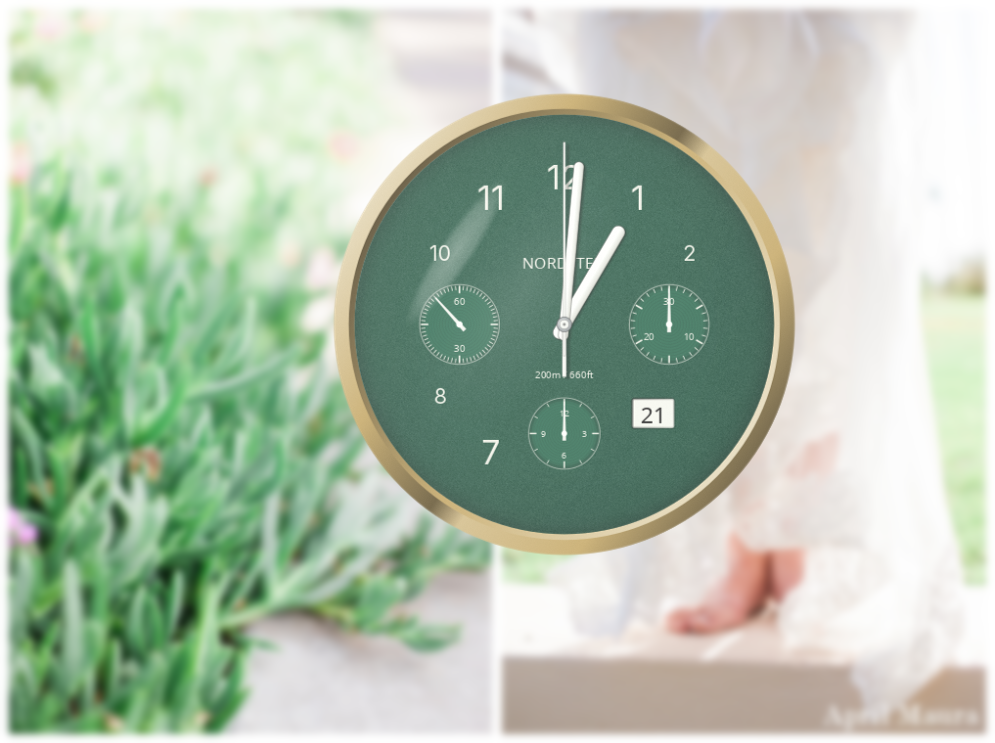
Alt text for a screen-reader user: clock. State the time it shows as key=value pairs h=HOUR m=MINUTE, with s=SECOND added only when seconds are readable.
h=1 m=0 s=53
